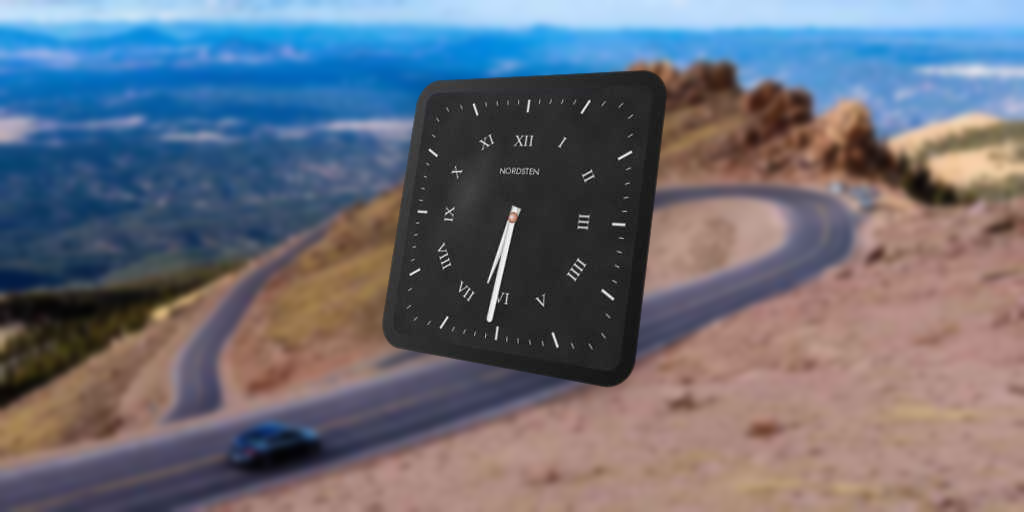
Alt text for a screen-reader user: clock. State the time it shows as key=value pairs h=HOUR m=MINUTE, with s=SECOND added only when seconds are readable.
h=6 m=31
